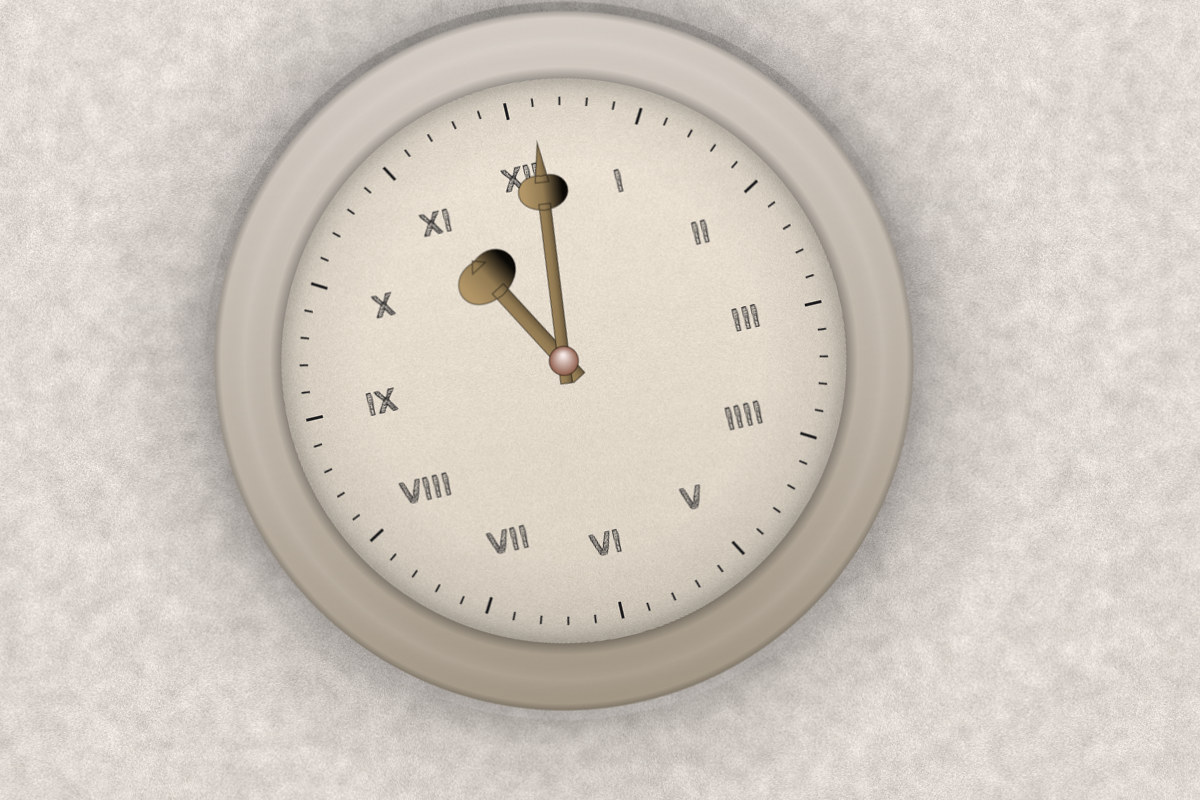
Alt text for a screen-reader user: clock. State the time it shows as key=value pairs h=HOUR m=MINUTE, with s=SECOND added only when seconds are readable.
h=11 m=1
